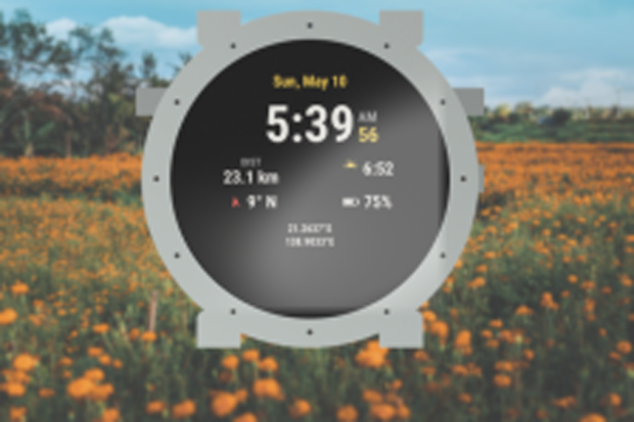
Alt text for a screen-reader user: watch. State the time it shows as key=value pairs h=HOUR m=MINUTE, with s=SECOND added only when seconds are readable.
h=5 m=39
